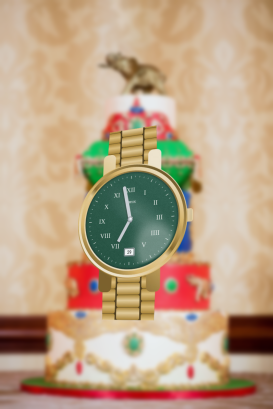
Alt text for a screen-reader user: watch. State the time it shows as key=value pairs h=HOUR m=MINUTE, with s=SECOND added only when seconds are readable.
h=6 m=58
